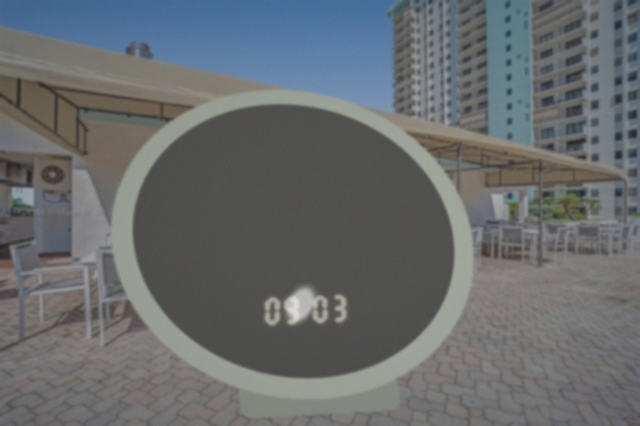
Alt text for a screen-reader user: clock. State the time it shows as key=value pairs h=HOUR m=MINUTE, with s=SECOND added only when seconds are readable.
h=9 m=3
